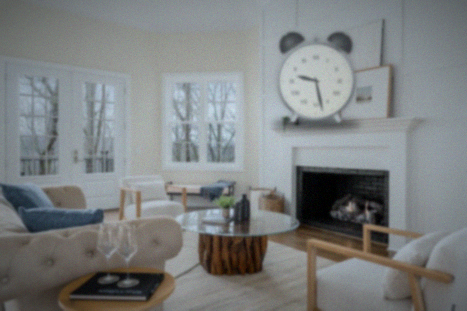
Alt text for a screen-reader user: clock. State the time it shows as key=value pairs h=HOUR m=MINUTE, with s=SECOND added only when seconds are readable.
h=9 m=28
